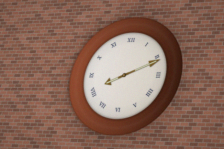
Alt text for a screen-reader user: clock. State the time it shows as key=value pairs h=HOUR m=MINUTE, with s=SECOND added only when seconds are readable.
h=8 m=11
